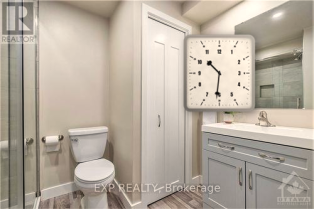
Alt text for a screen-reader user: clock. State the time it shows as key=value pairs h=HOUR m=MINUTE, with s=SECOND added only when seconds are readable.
h=10 m=31
